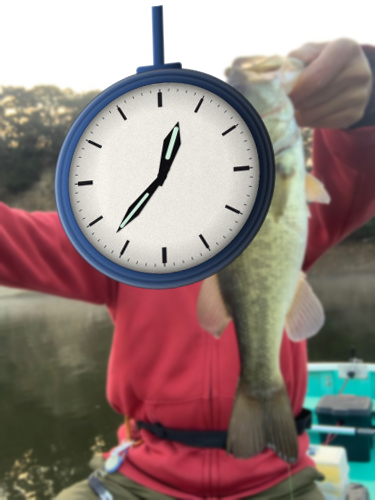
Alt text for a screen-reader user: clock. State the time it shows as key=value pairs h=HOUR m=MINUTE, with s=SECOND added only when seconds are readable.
h=12 m=37
